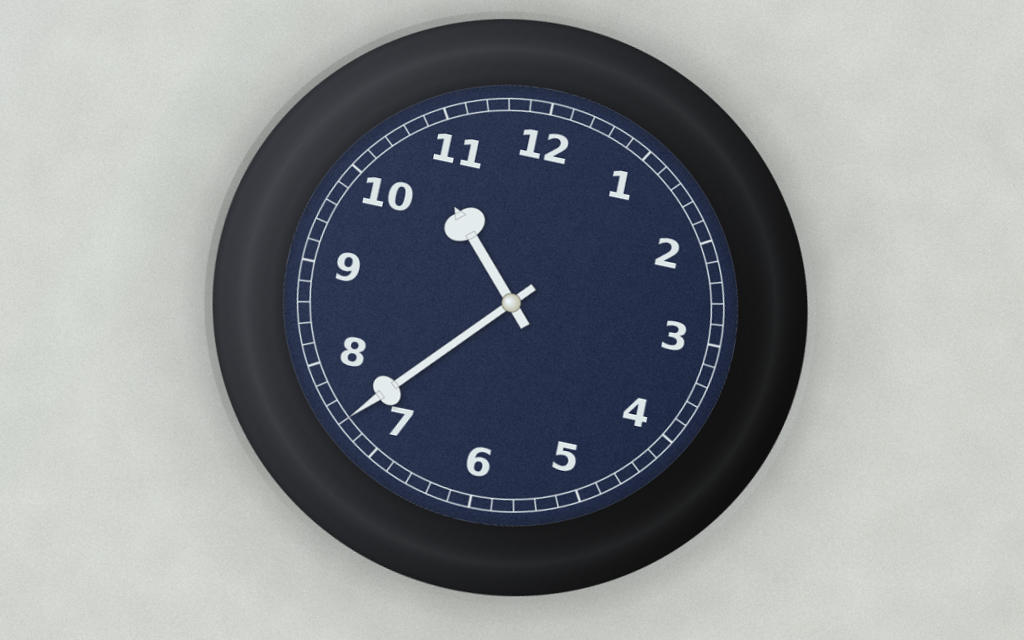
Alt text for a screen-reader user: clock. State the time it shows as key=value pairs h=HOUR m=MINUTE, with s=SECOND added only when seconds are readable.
h=10 m=37
